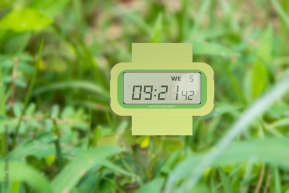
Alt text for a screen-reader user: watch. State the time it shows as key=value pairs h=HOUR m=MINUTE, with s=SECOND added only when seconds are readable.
h=9 m=21 s=42
